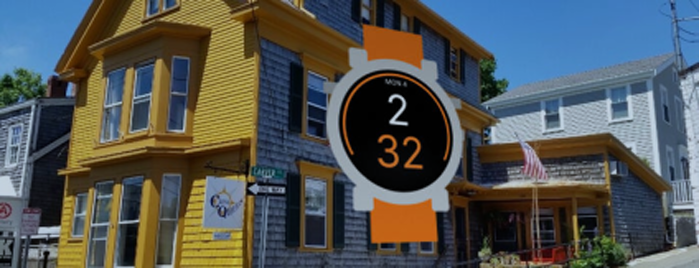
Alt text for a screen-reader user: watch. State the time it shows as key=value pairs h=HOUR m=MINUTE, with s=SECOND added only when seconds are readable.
h=2 m=32
